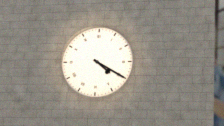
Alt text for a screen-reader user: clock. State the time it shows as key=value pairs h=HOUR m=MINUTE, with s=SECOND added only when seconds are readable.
h=4 m=20
